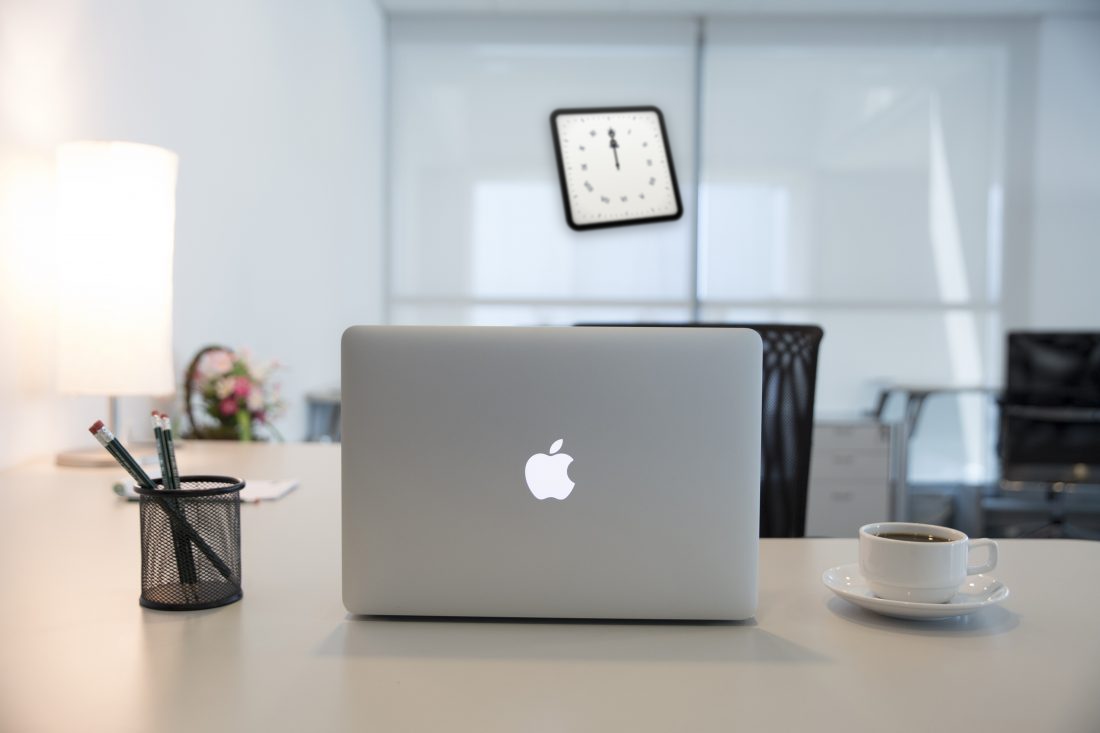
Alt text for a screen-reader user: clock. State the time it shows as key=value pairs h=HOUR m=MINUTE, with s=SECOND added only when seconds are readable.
h=12 m=0
